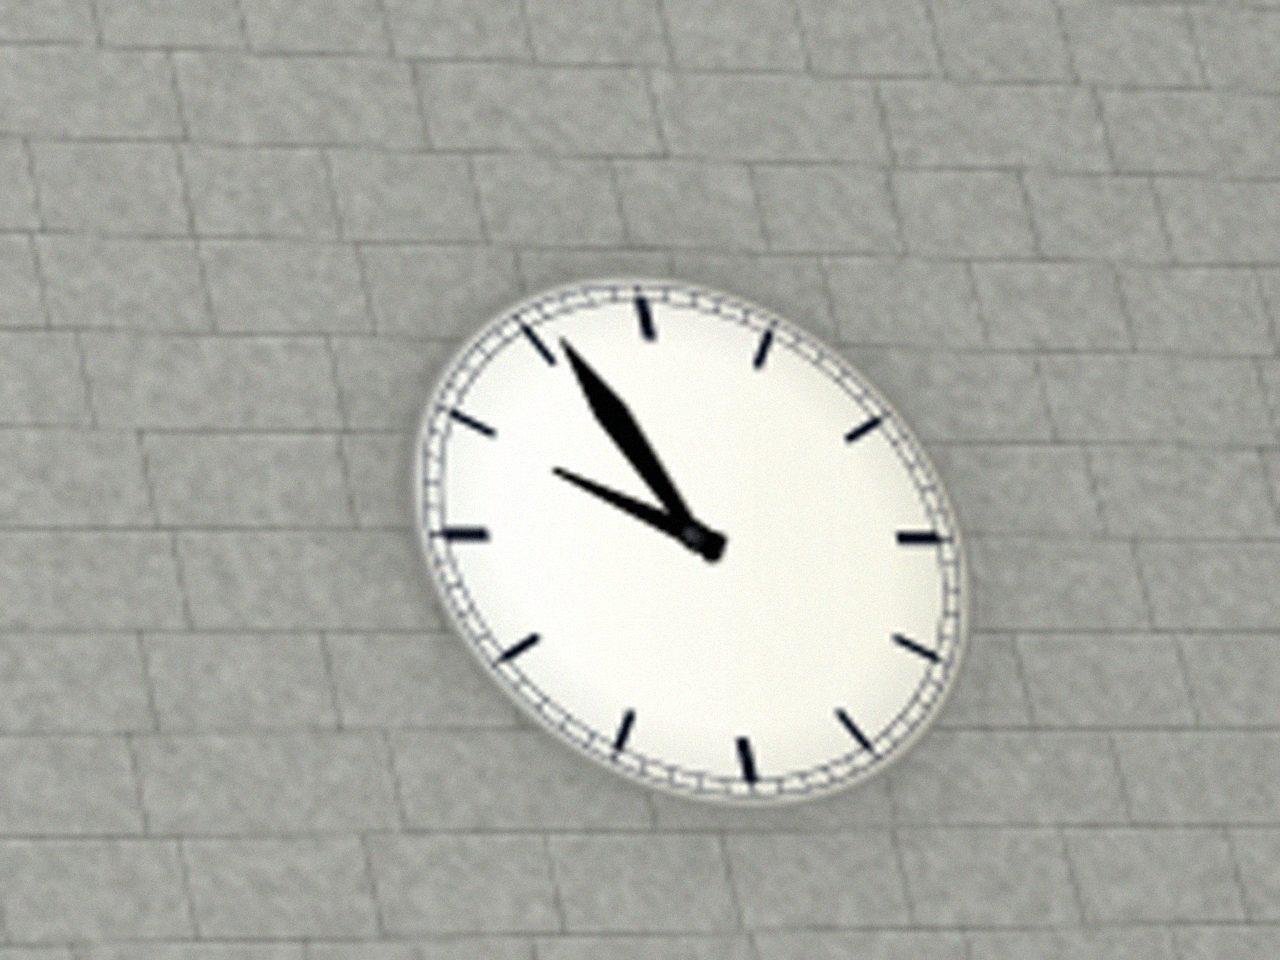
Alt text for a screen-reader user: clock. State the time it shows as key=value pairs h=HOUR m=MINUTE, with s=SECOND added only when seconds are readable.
h=9 m=56
